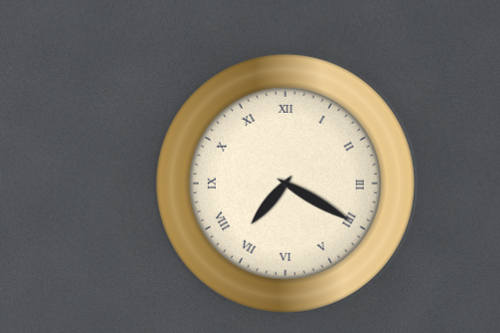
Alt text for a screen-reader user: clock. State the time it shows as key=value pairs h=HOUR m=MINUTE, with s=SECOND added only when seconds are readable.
h=7 m=20
